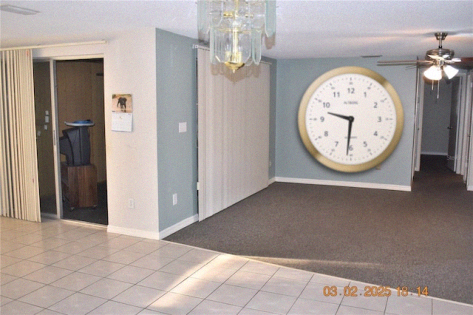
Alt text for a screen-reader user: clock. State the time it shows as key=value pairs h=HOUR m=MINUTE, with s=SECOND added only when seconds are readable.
h=9 m=31
